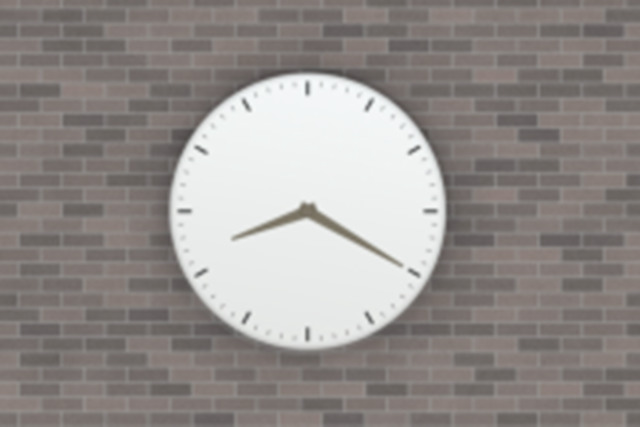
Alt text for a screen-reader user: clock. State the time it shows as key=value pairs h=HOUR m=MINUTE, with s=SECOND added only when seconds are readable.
h=8 m=20
